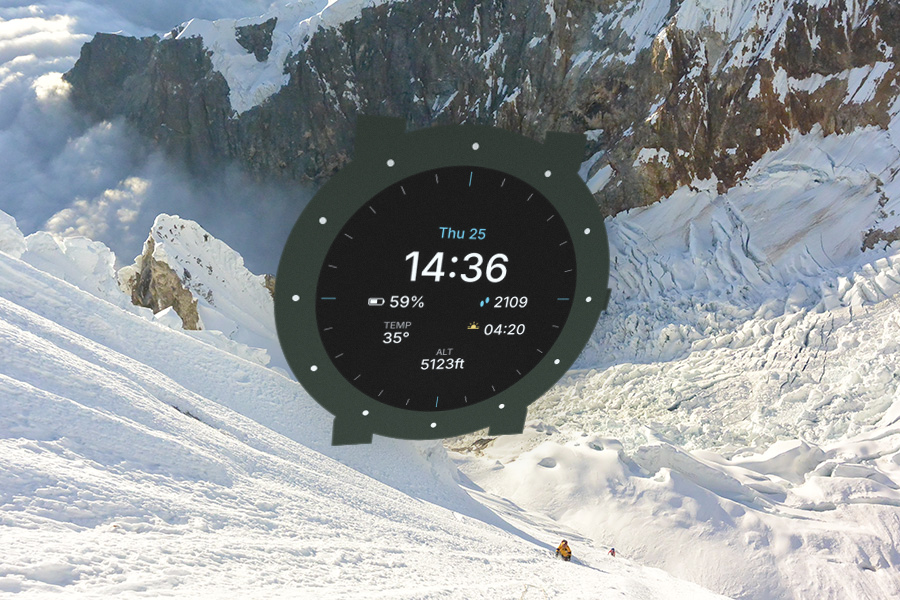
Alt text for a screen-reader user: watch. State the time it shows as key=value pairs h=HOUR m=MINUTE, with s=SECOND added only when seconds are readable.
h=14 m=36
